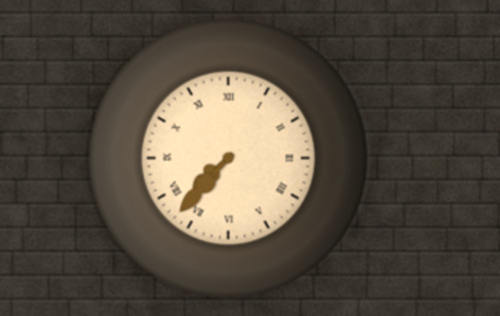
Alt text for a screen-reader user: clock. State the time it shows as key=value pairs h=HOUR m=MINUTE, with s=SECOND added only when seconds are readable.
h=7 m=37
